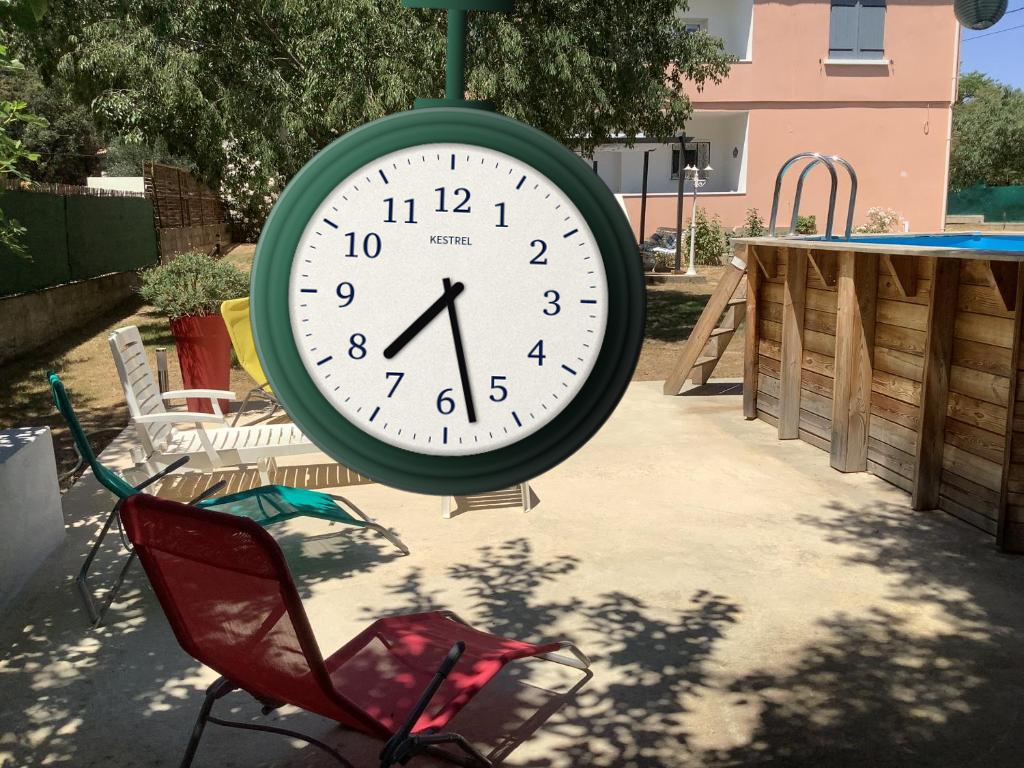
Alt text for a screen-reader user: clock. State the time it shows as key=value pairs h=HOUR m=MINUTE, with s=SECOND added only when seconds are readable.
h=7 m=28
